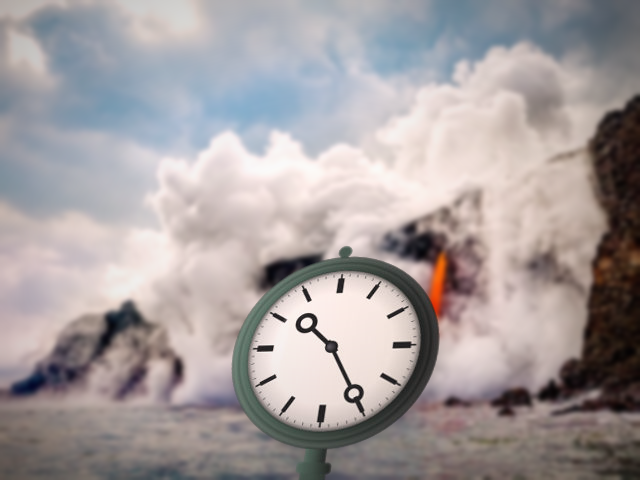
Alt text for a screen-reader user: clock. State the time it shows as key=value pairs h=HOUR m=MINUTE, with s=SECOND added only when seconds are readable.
h=10 m=25
